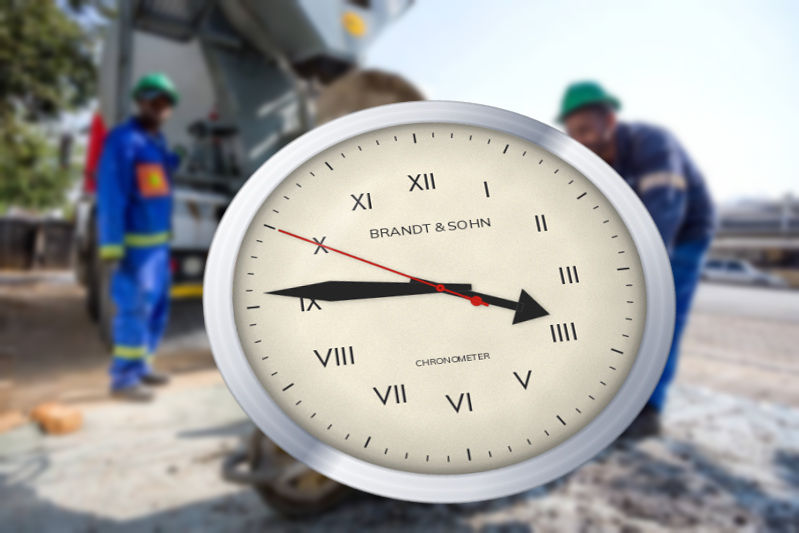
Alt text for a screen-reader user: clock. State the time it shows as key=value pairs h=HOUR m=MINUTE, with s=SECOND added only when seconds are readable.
h=3 m=45 s=50
